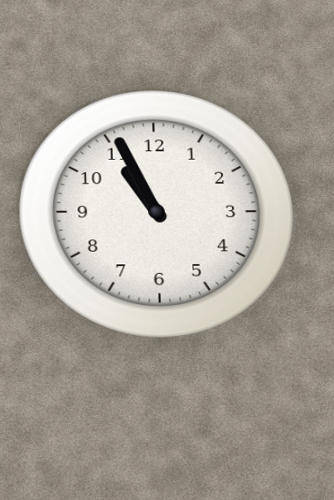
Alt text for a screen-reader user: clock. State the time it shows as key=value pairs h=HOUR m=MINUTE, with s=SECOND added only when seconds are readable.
h=10 m=56
